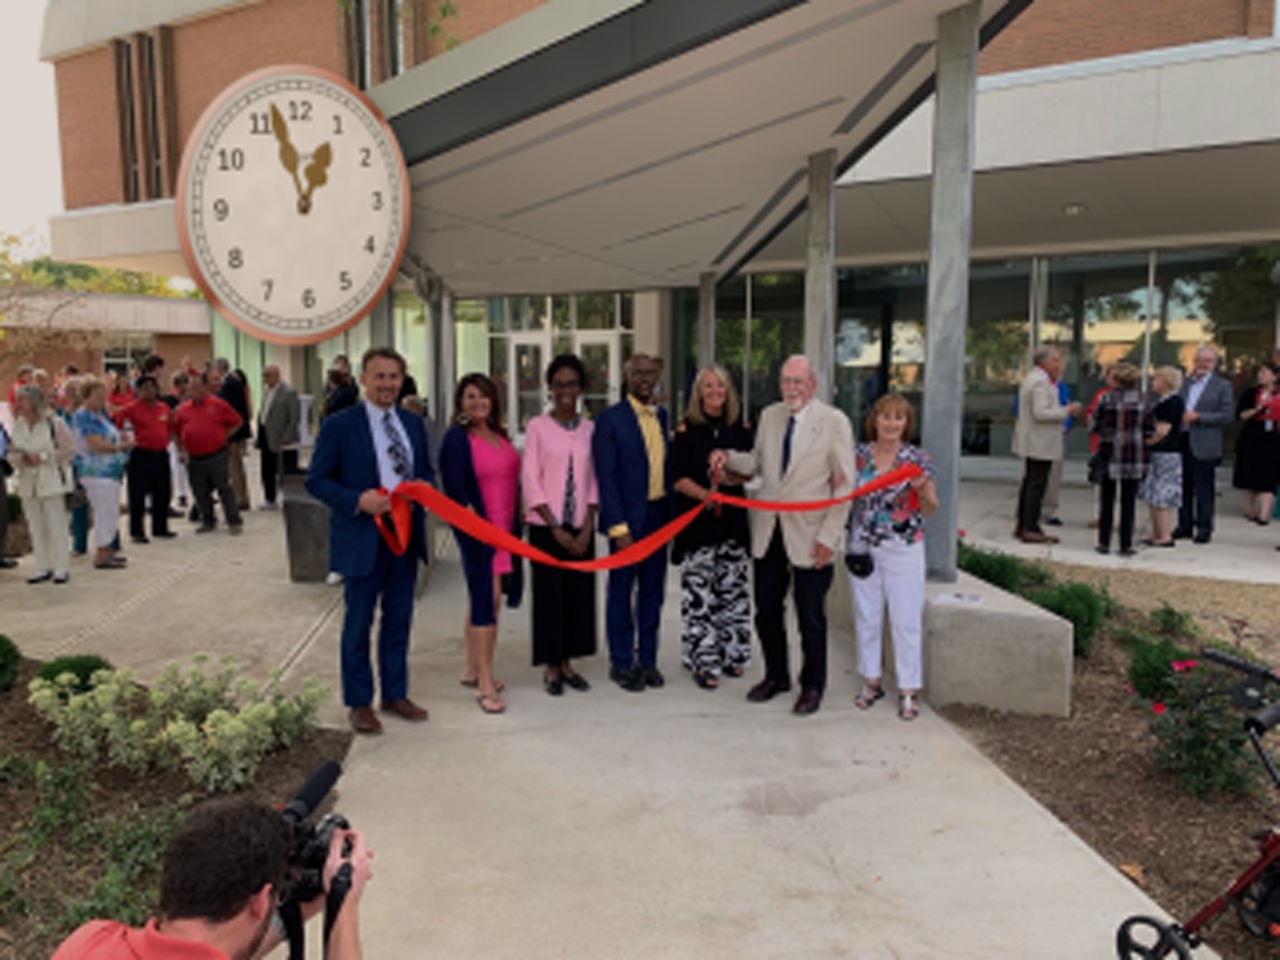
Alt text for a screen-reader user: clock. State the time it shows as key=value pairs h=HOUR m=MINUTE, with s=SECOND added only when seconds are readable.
h=12 m=57
